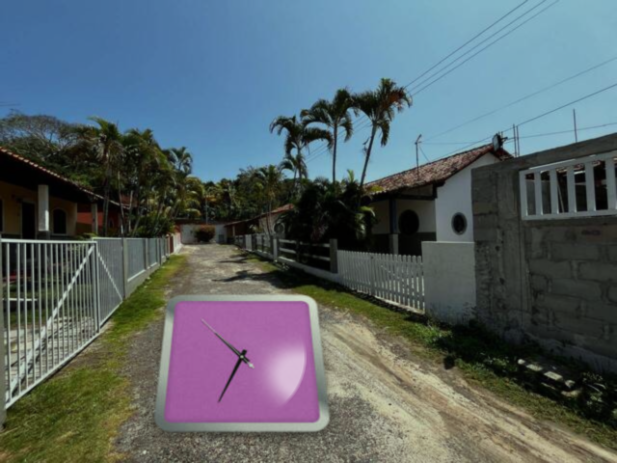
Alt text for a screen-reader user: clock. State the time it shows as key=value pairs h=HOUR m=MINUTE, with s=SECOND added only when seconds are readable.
h=10 m=33 s=53
